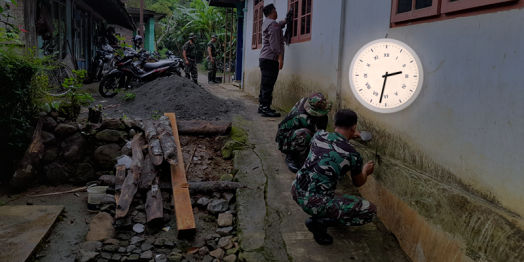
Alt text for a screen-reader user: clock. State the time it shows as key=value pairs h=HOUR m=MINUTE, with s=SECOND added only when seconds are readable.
h=2 m=32
